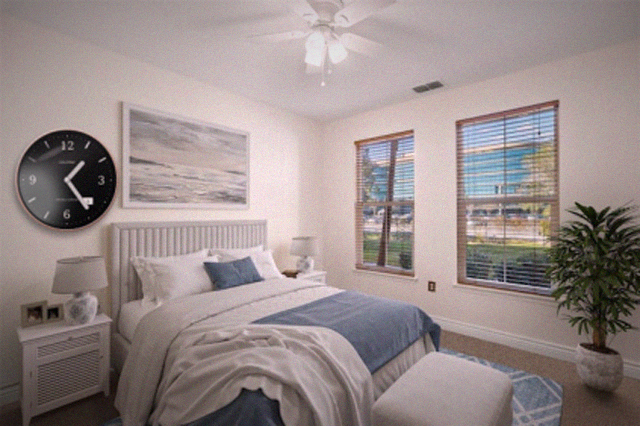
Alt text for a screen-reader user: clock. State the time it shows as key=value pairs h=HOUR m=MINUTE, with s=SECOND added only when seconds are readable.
h=1 m=24
